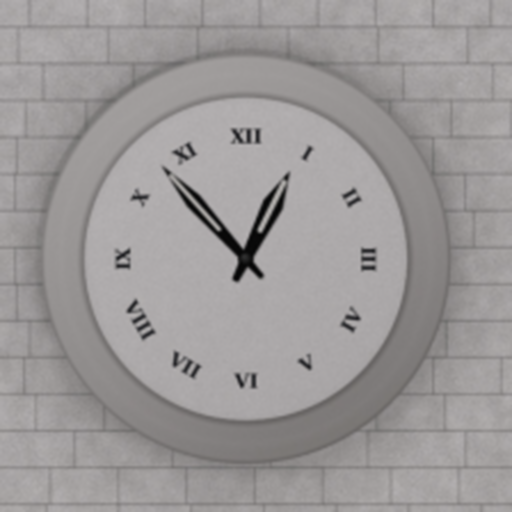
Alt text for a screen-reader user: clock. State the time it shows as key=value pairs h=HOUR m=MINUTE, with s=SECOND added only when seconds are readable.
h=12 m=53
